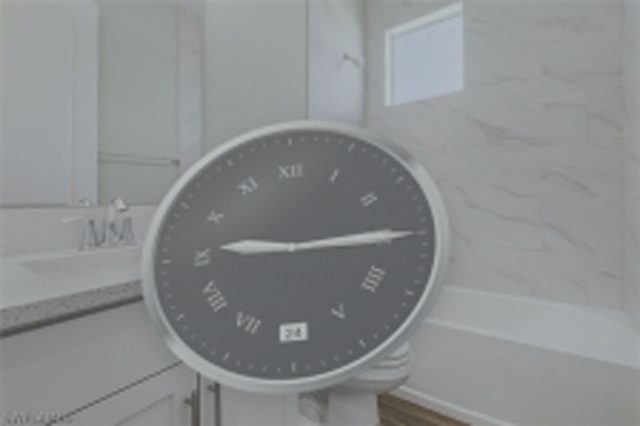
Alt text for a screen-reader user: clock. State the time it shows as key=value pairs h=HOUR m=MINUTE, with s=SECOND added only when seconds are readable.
h=9 m=15
